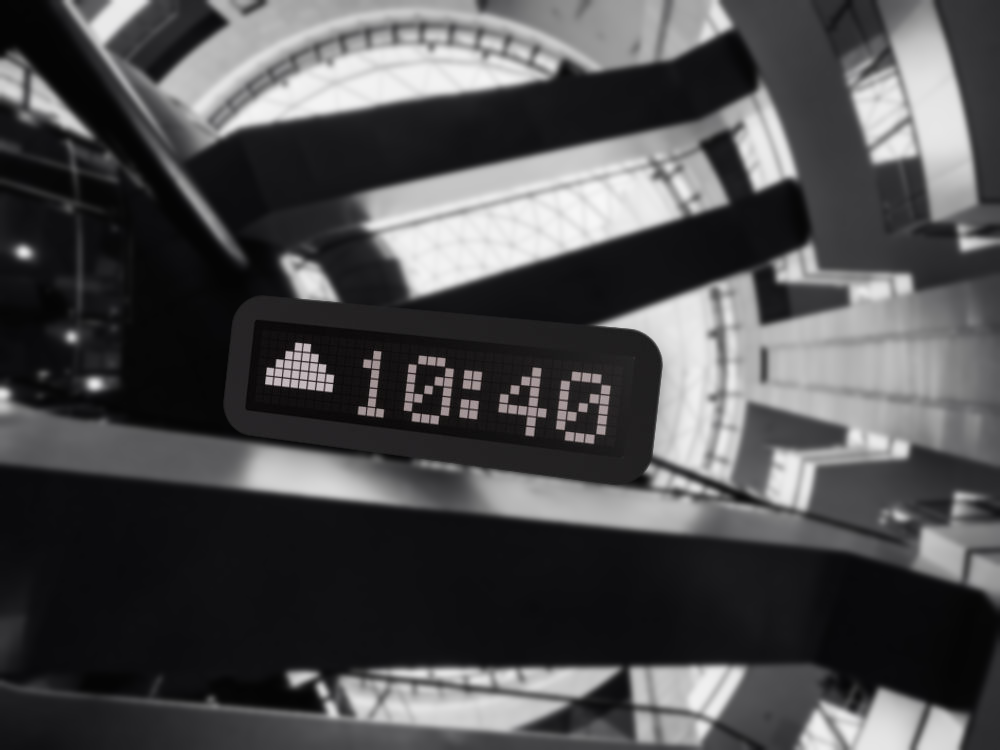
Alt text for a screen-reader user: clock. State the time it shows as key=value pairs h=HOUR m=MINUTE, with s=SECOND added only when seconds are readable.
h=10 m=40
